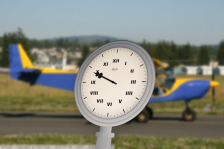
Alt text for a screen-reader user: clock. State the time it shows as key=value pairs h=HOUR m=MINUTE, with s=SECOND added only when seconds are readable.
h=9 m=49
